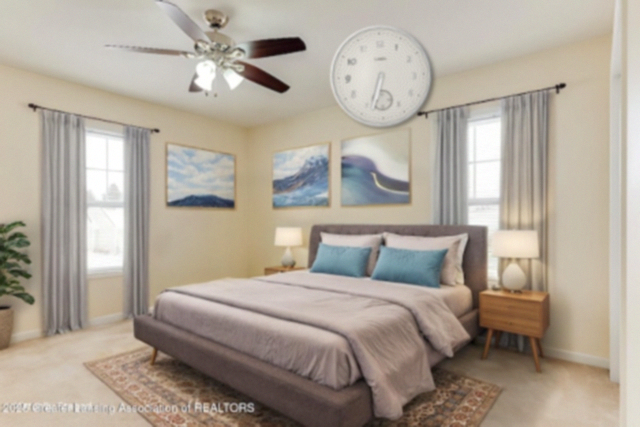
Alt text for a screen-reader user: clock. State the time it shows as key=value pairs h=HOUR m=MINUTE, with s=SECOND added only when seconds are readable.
h=6 m=33
